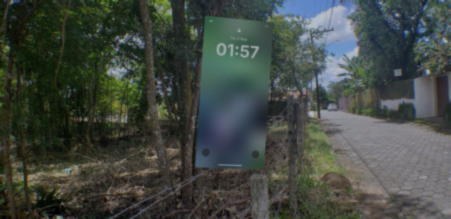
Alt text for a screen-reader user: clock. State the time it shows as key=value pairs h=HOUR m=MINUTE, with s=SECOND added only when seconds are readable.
h=1 m=57
